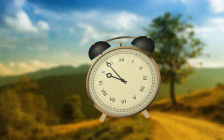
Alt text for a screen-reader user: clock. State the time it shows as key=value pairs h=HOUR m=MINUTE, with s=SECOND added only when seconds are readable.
h=9 m=54
